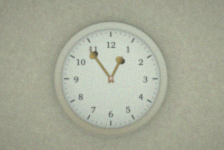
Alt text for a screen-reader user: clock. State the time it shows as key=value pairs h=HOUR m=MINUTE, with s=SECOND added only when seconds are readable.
h=12 m=54
